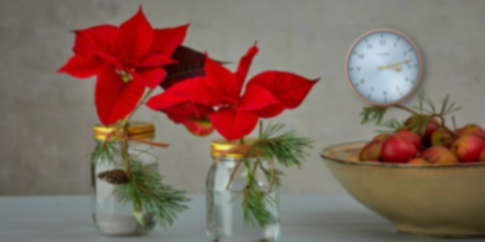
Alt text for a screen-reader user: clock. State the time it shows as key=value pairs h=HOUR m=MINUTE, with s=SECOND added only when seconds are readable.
h=3 m=13
